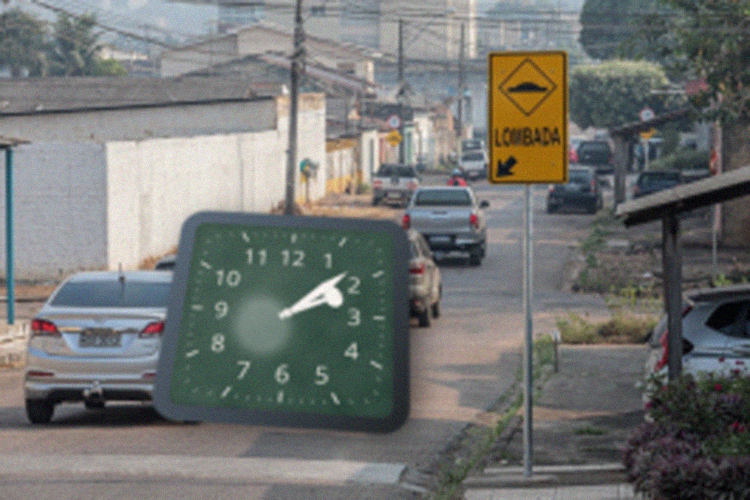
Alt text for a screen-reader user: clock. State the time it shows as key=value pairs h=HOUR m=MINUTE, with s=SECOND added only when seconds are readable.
h=2 m=8
